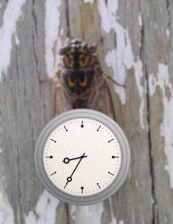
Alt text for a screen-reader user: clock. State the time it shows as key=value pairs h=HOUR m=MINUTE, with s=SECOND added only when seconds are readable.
h=8 m=35
